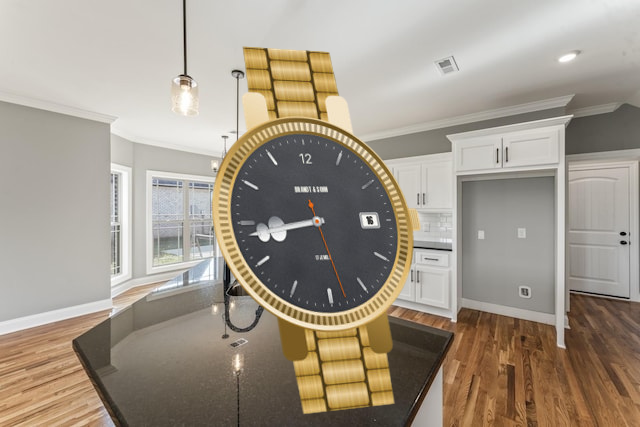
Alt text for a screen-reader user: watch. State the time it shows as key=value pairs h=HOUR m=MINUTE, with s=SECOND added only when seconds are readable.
h=8 m=43 s=28
